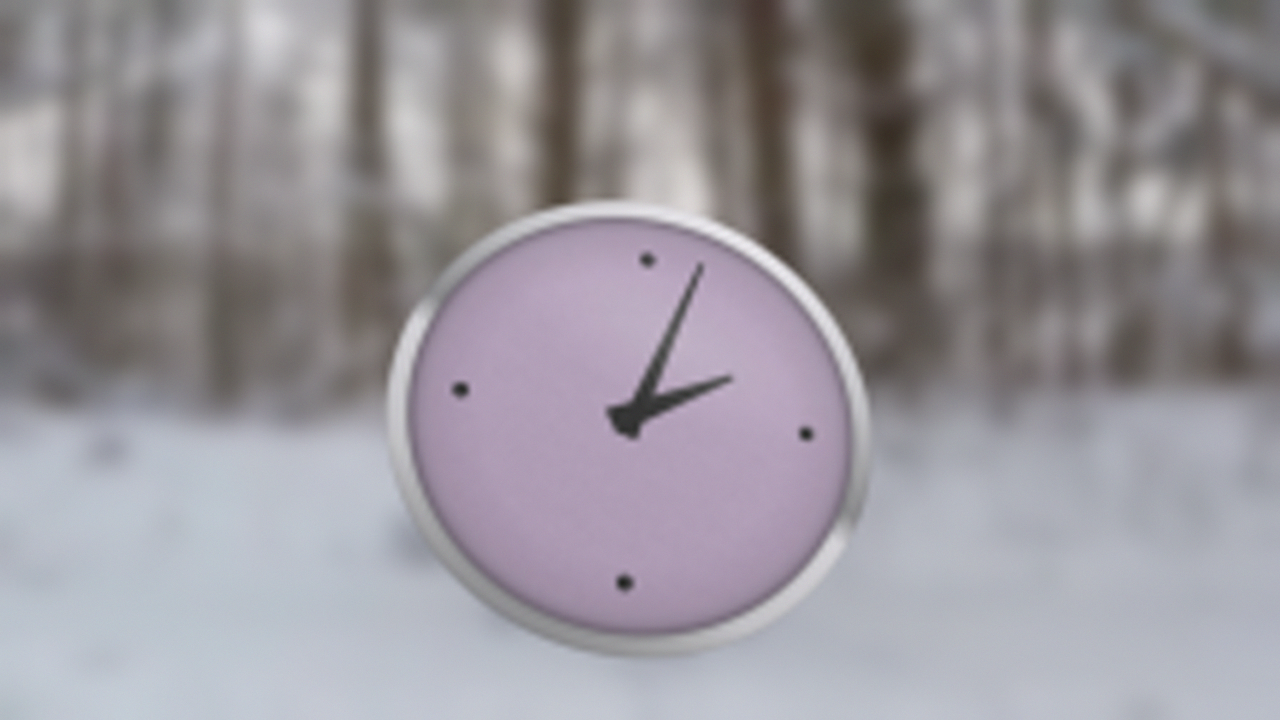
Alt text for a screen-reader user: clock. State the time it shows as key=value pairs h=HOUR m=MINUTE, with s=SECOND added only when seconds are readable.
h=2 m=3
